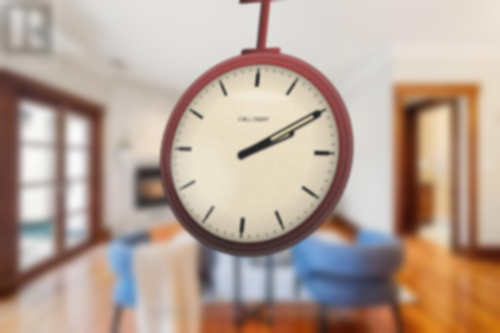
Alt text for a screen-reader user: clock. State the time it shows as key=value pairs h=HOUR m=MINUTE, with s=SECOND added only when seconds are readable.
h=2 m=10
